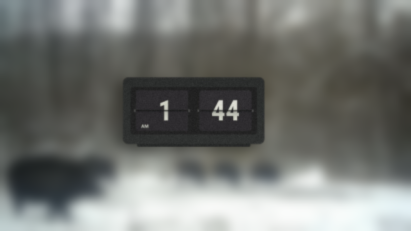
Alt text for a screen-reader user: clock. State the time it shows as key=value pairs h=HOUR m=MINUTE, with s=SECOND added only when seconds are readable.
h=1 m=44
